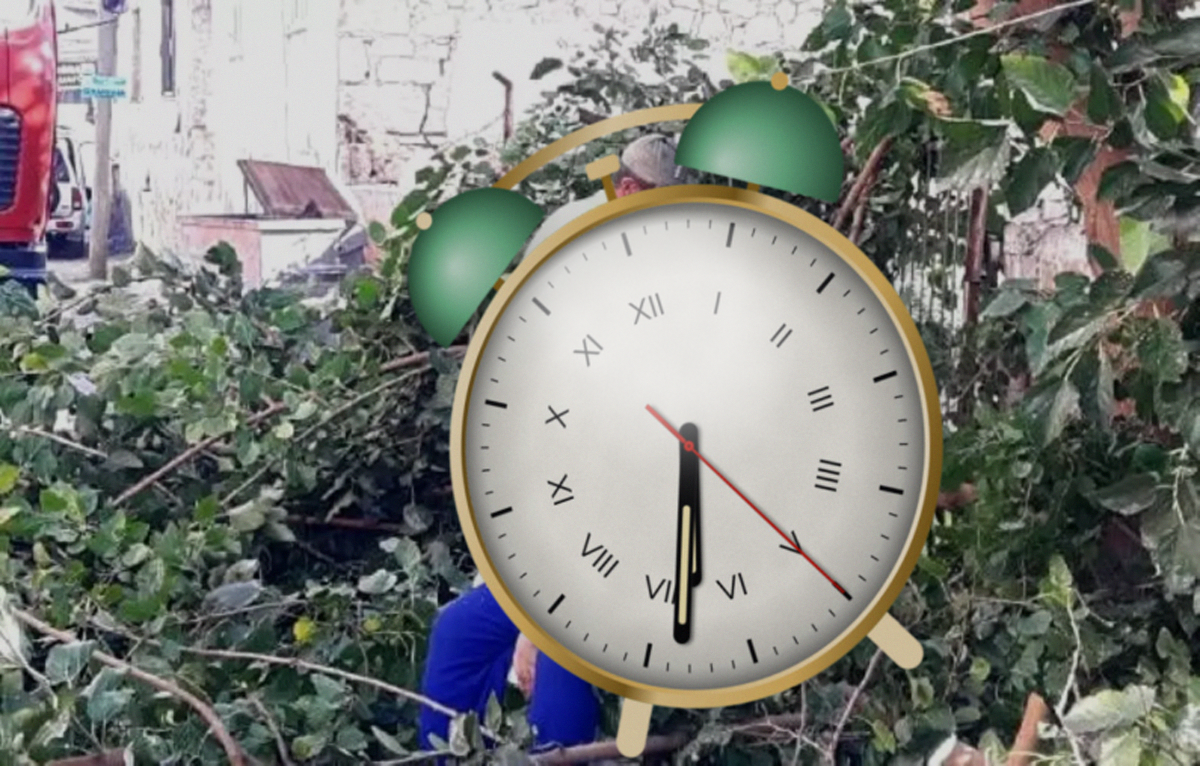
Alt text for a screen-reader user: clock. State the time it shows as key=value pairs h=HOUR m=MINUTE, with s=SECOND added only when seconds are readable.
h=6 m=33 s=25
